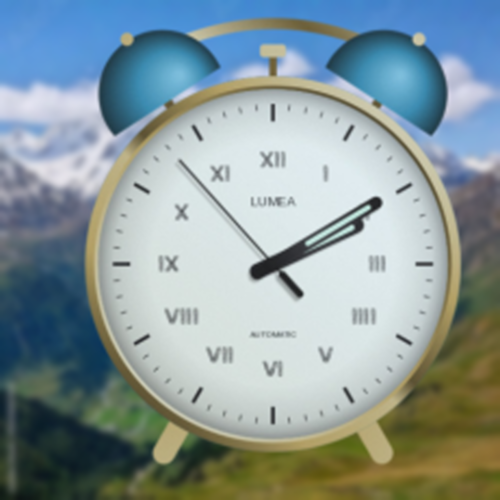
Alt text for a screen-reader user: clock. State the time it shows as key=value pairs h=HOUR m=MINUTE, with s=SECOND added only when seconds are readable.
h=2 m=9 s=53
